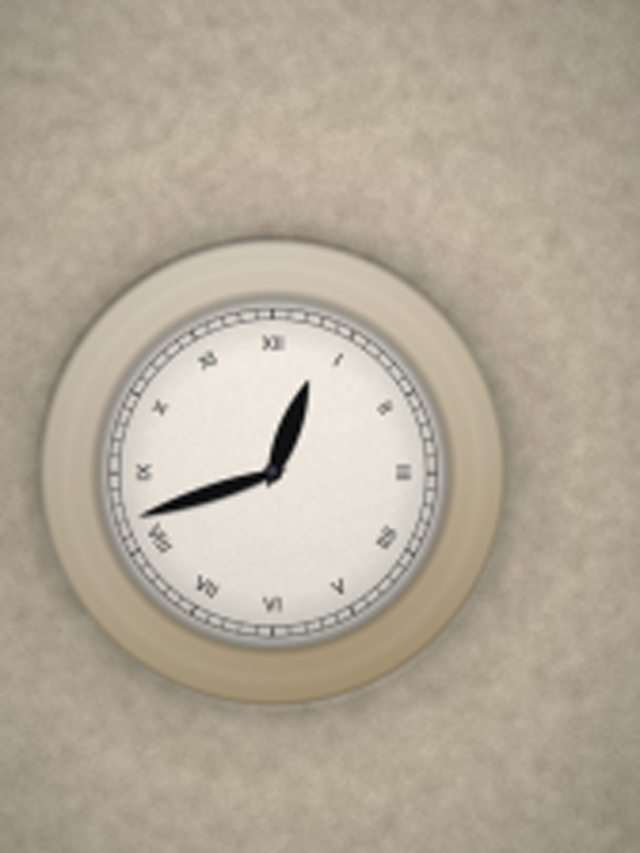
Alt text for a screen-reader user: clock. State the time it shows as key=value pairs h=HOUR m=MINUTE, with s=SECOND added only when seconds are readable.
h=12 m=42
